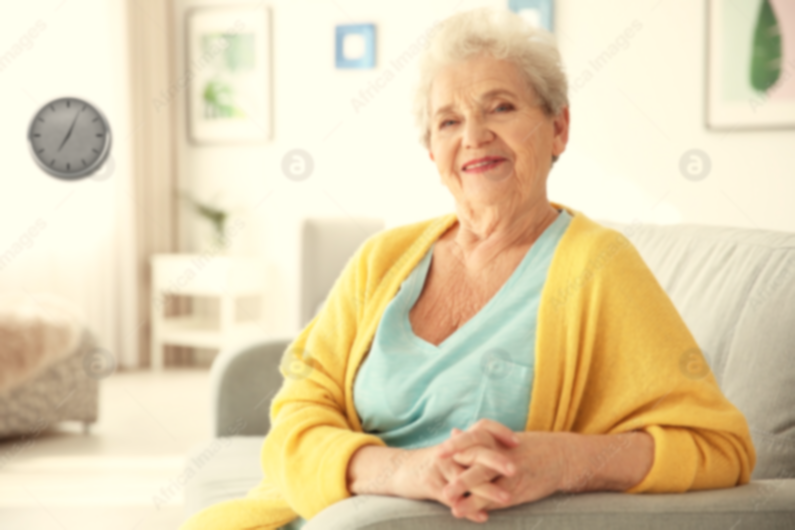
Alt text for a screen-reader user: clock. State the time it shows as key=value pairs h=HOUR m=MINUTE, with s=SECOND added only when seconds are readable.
h=7 m=4
